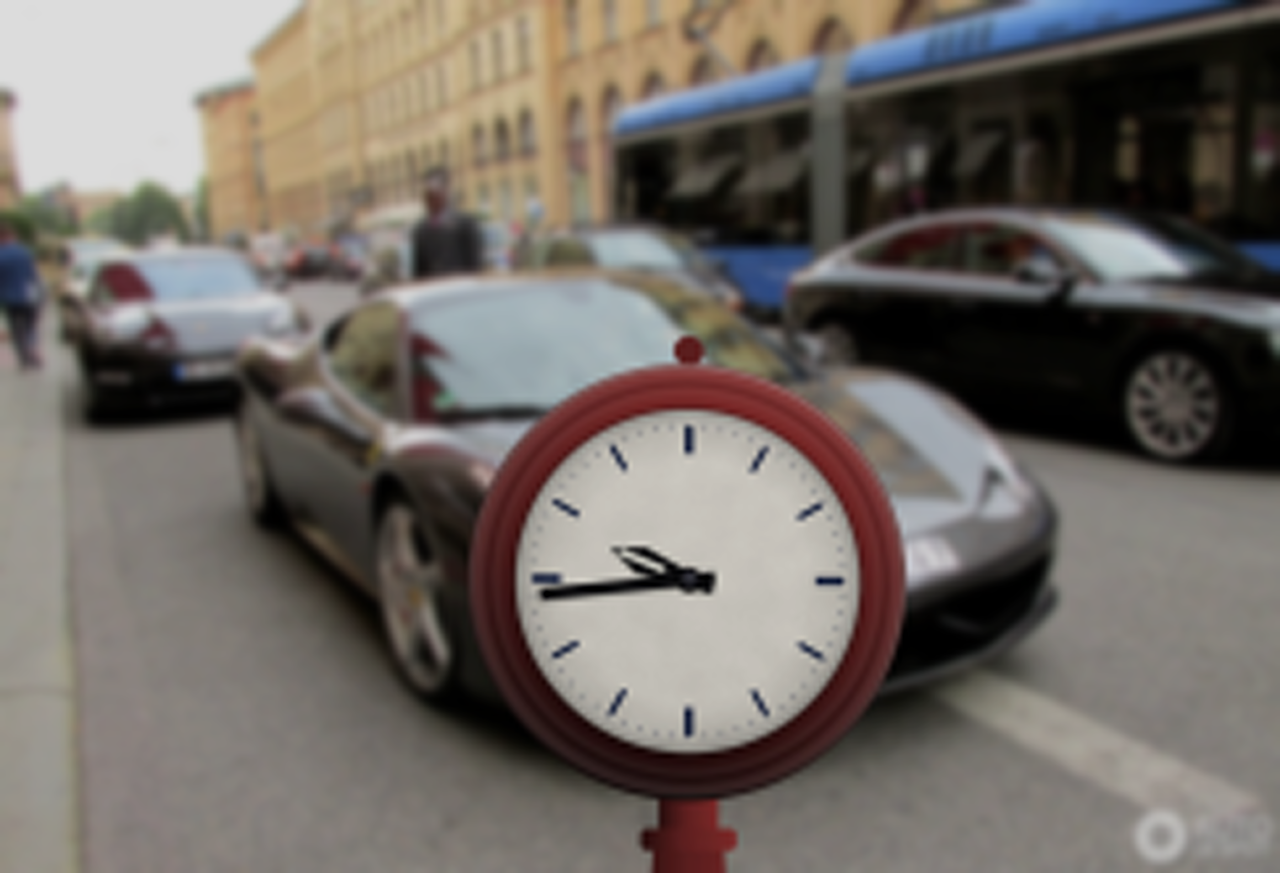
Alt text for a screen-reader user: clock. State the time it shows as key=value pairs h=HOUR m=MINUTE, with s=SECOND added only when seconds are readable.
h=9 m=44
